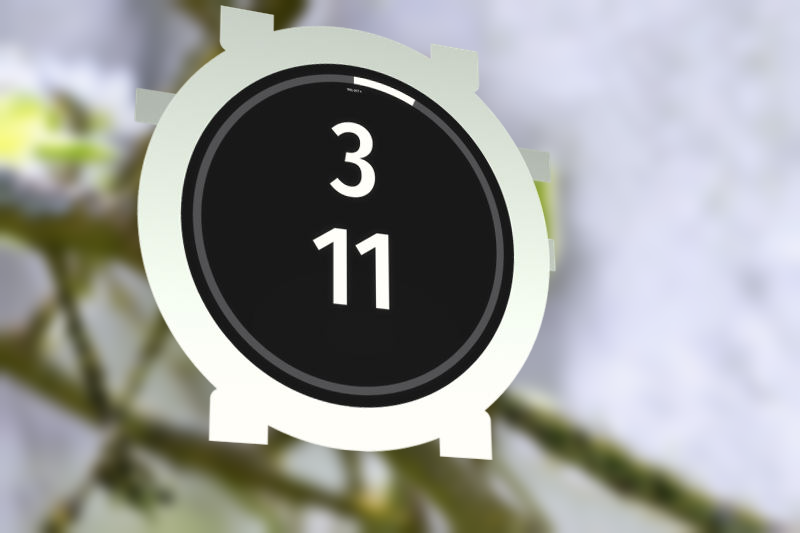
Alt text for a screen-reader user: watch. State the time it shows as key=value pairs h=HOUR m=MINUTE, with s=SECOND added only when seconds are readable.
h=3 m=11
